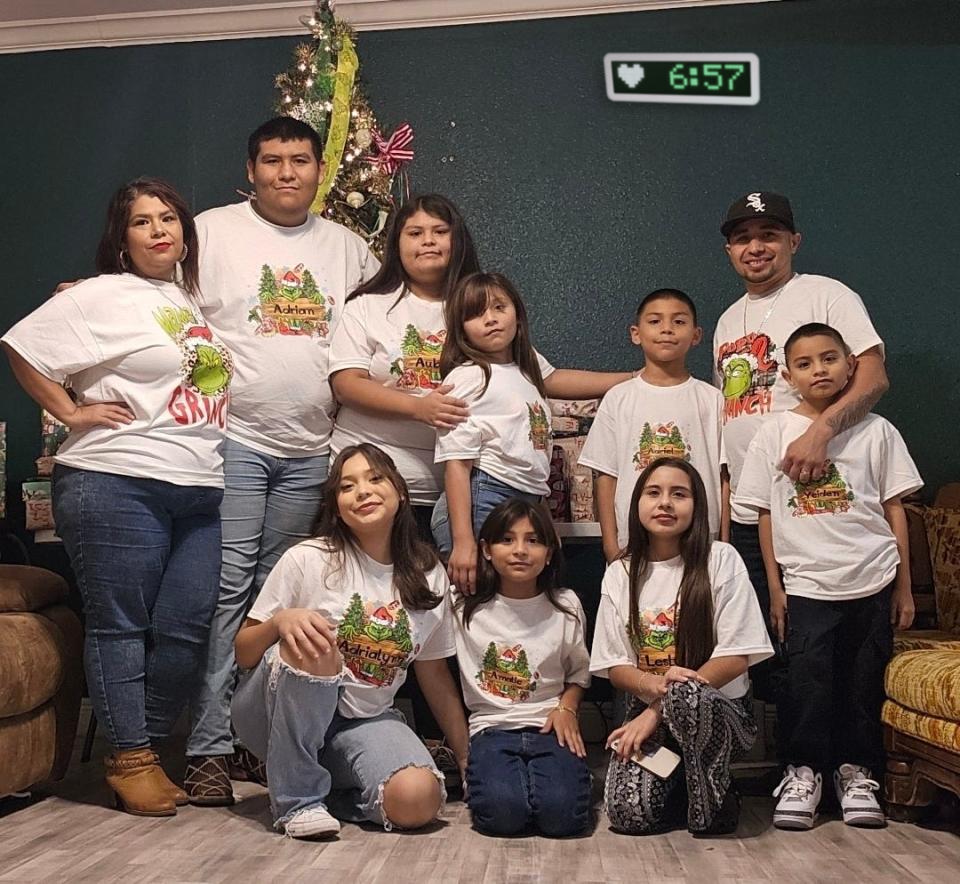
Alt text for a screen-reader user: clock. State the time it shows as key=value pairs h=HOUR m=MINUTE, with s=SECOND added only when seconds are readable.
h=6 m=57
